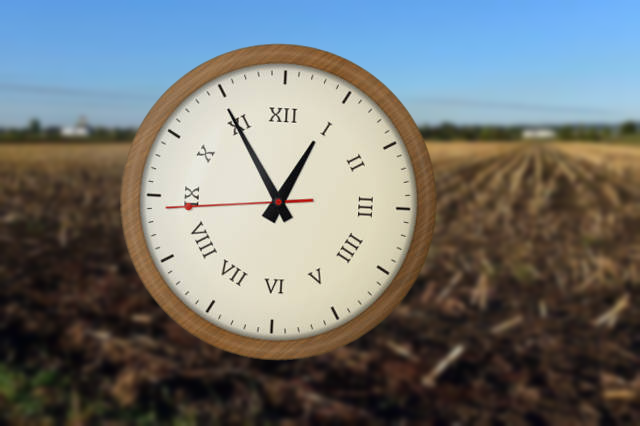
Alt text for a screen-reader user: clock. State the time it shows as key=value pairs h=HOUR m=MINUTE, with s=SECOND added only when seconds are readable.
h=12 m=54 s=44
